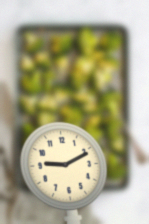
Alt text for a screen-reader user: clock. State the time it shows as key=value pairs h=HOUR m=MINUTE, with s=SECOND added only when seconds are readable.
h=9 m=11
